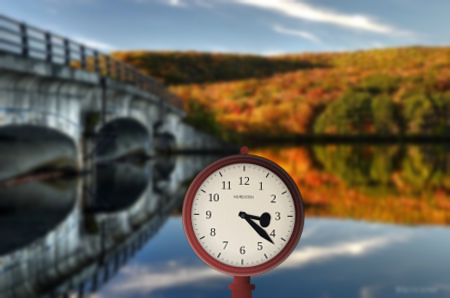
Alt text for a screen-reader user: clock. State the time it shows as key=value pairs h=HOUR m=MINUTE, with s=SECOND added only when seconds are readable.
h=3 m=22
